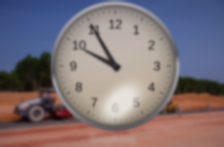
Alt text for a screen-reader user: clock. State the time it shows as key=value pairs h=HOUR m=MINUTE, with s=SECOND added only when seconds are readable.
h=9 m=55
